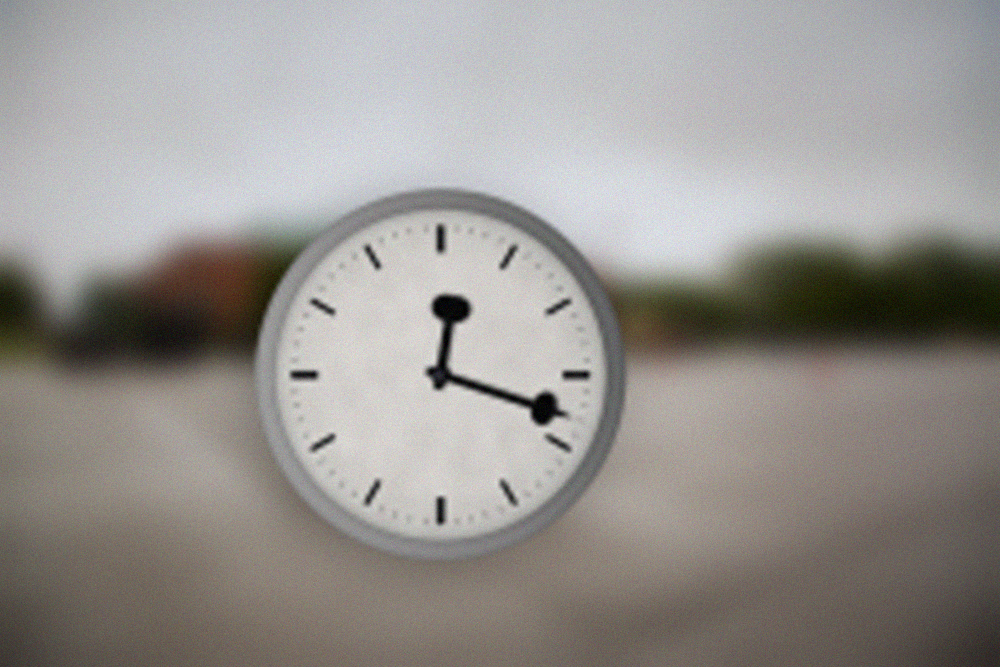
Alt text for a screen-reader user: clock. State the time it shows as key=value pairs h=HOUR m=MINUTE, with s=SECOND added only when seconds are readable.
h=12 m=18
